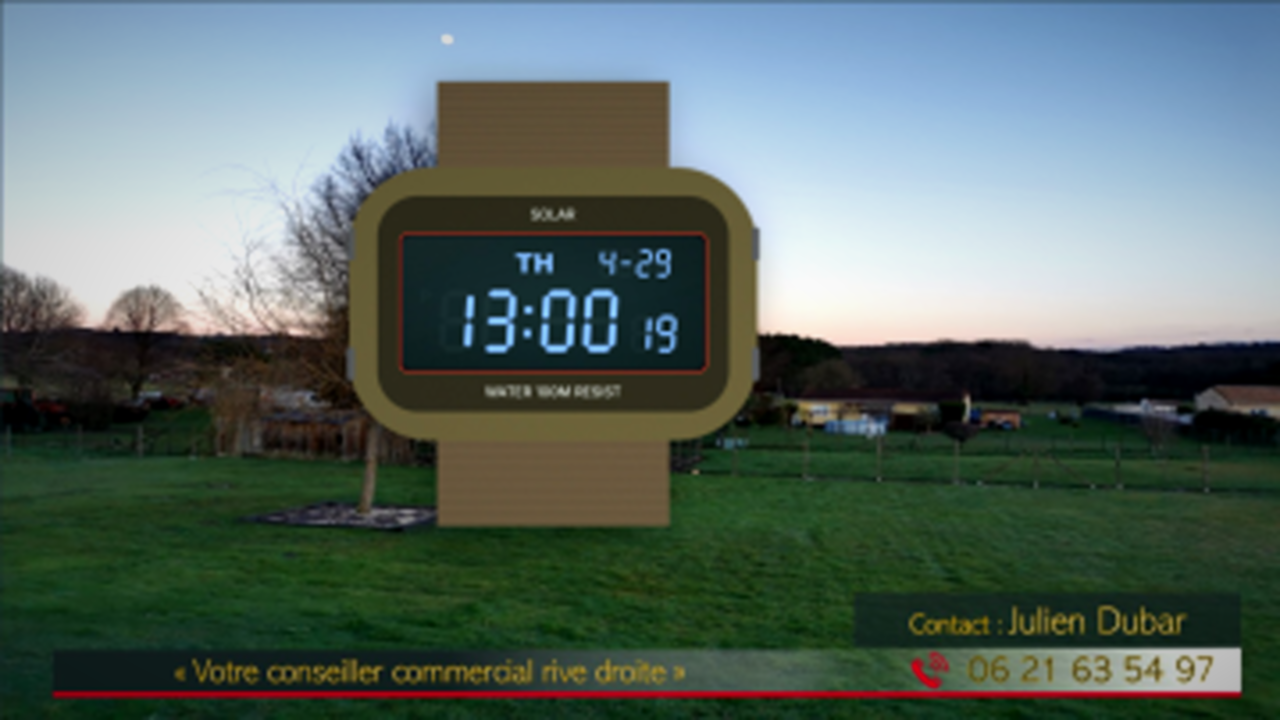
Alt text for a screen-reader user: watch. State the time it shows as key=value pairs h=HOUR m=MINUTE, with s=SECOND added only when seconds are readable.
h=13 m=0 s=19
